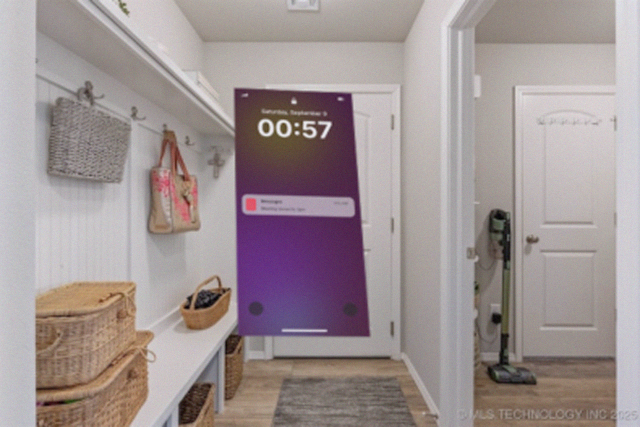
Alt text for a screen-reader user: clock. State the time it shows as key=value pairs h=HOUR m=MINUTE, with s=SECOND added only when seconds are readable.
h=0 m=57
